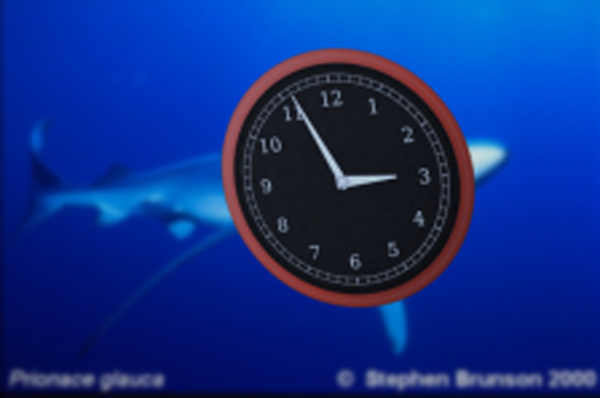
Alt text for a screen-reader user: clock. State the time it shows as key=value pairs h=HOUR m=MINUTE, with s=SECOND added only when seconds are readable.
h=2 m=56
